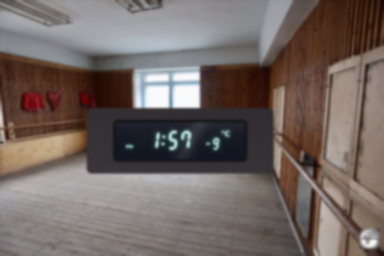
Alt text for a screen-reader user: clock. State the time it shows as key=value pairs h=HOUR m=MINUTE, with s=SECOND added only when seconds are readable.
h=1 m=57
